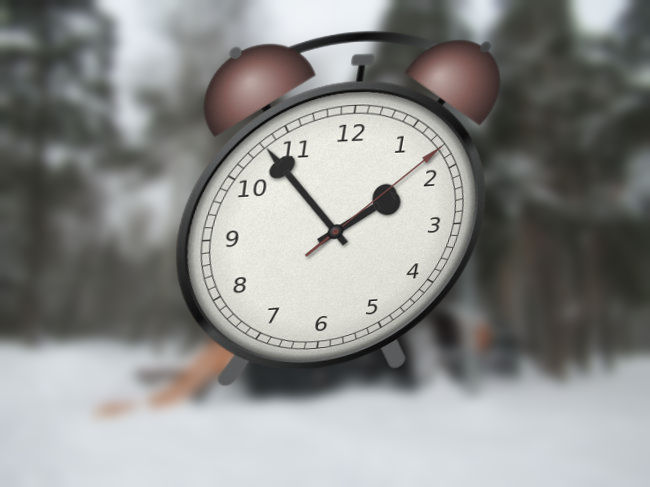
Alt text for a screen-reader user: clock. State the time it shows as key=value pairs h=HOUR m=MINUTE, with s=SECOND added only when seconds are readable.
h=1 m=53 s=8
